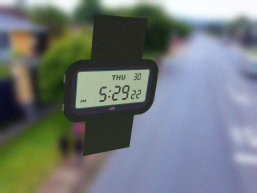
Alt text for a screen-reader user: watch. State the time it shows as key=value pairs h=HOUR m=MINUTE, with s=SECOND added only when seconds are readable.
h=5 m=29 s=22
